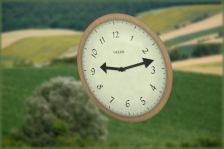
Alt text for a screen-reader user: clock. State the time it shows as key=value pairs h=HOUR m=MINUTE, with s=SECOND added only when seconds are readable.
h=9 m=13
